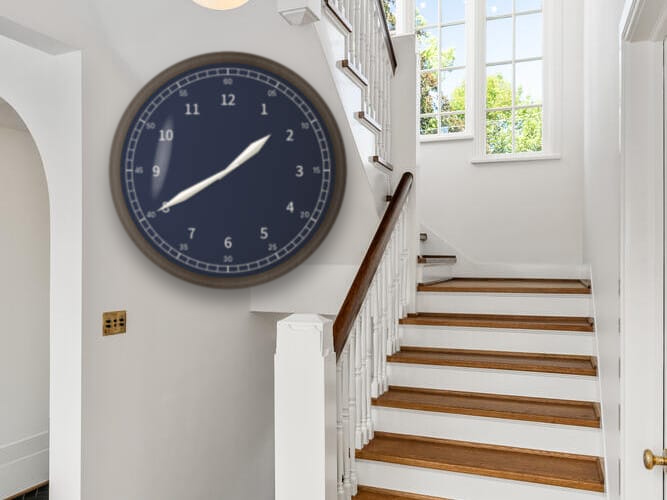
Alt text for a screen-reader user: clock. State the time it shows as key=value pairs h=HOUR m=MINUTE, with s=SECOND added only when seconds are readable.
h=1 m=40
